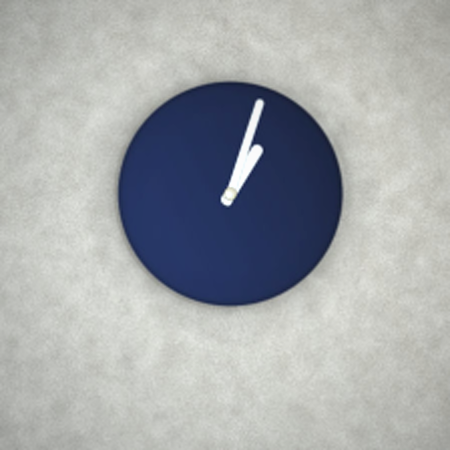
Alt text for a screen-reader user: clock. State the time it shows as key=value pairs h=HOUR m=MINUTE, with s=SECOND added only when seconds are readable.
h=1 m=3
